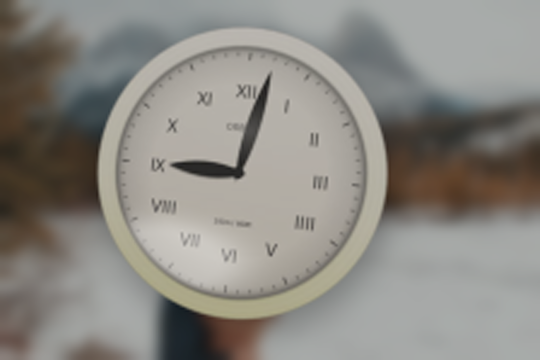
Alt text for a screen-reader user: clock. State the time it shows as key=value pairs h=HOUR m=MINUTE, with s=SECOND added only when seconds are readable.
h=9 m=2
